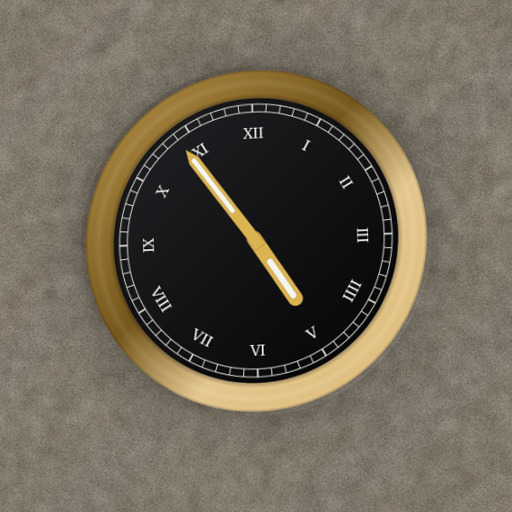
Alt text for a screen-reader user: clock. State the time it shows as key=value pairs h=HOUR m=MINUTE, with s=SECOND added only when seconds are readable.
h=4 m=54
